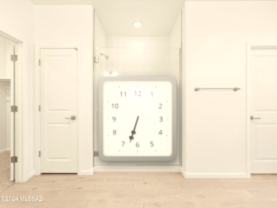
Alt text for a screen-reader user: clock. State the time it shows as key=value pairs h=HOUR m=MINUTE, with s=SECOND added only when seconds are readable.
h=6 m=33
